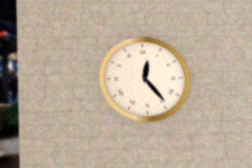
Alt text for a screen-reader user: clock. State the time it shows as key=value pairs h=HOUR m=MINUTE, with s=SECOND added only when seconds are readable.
h=12 m=24
